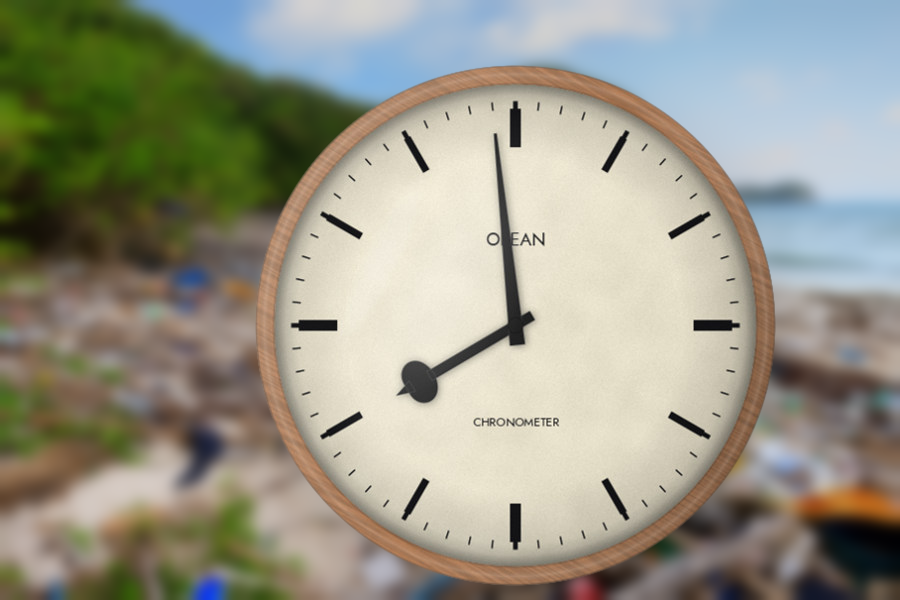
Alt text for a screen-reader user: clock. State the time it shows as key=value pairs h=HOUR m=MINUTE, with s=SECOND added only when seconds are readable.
h=7 m=59
